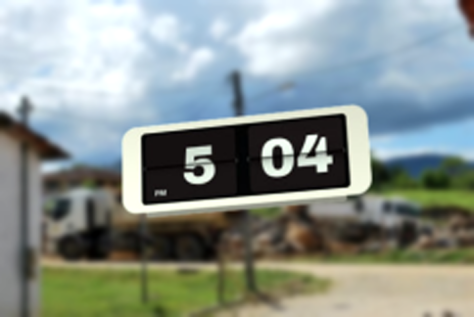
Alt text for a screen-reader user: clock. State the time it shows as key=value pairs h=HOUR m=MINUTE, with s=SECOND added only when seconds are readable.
h=5 m=4
